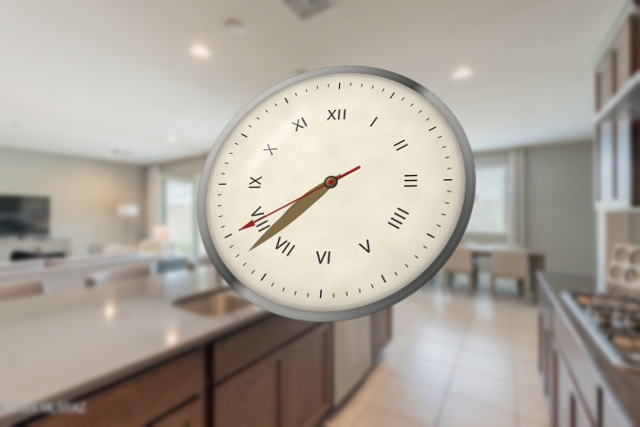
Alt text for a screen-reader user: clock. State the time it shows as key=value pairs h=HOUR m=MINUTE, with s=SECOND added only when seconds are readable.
h=7 m=37 s=40
